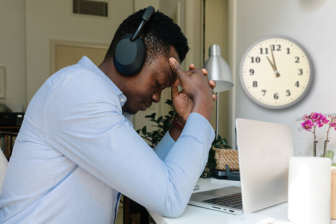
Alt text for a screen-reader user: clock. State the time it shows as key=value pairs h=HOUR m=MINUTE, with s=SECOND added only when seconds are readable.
h=10 m=58
